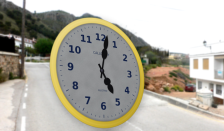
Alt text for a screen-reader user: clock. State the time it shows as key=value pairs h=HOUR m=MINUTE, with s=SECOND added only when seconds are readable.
h=5 m=2
